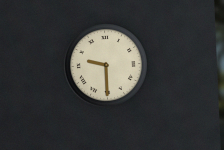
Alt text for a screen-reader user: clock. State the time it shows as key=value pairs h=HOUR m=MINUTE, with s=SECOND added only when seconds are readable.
h=9 m=30
